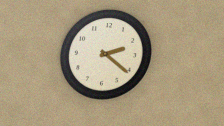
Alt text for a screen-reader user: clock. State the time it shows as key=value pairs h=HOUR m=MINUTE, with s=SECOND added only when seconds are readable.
h=2 m=21
